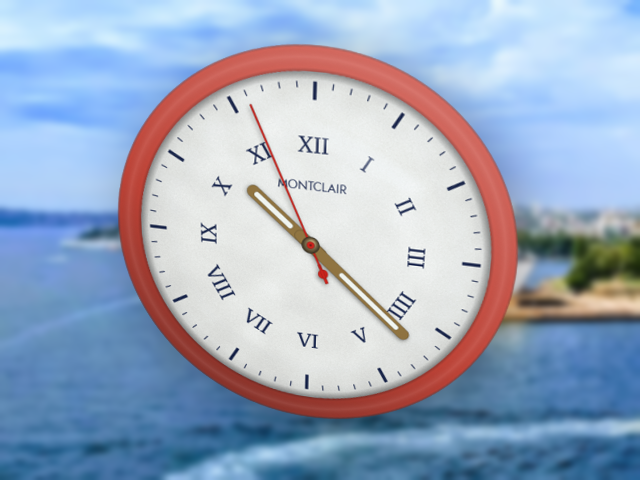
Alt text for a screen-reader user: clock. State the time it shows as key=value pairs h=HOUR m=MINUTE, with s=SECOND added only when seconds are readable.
h=10 m=21 s=56
